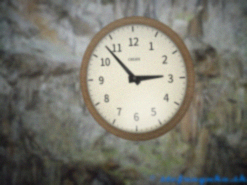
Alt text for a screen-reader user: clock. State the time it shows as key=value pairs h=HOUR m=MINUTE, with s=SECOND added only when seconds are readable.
h=2 m=53
